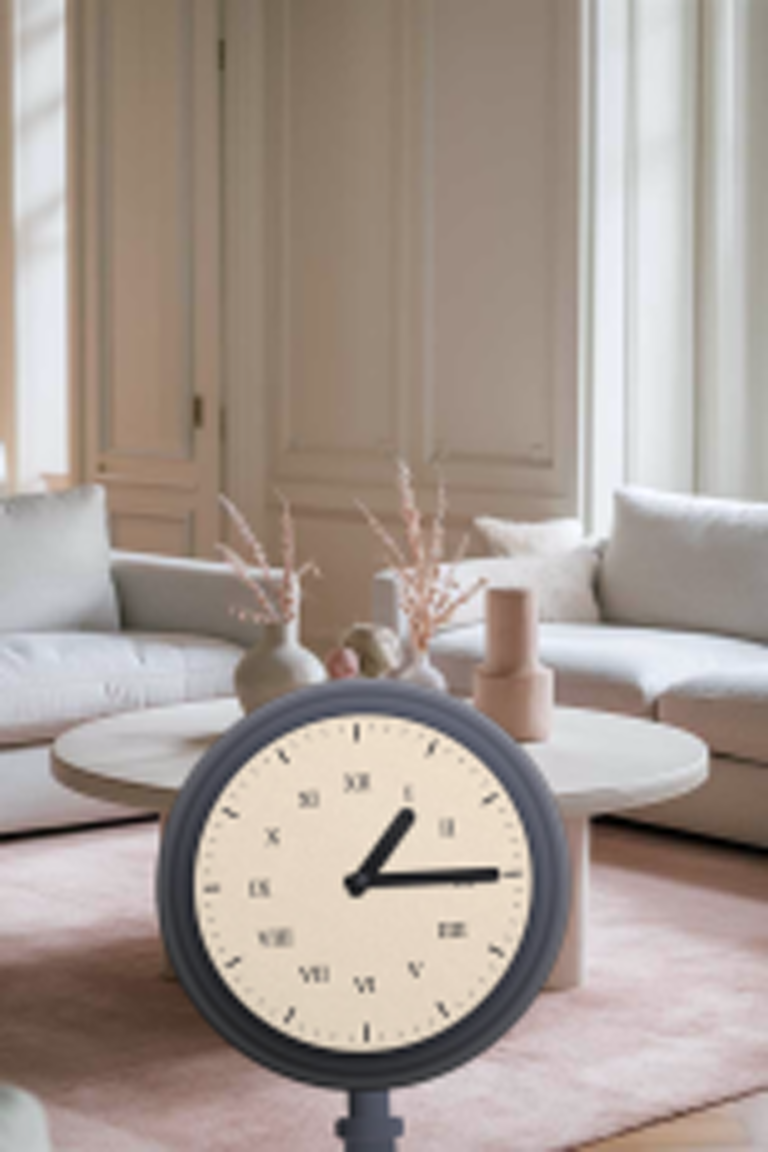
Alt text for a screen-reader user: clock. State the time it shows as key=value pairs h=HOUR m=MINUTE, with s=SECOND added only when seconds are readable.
h=1 m=15
